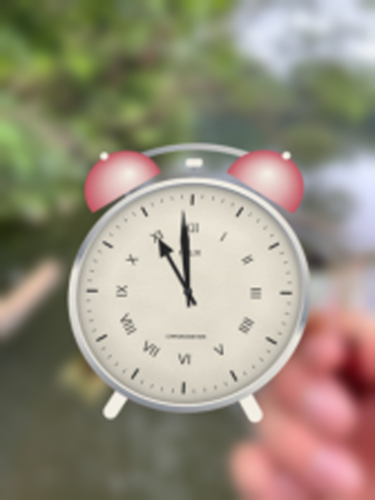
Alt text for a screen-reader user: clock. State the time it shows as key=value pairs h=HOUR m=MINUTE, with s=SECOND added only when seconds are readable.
h=10 m=59
